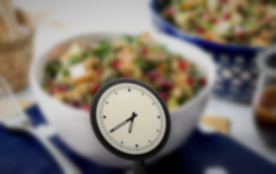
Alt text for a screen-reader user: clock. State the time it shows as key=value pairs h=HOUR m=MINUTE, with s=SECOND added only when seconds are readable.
h=6 m=40
